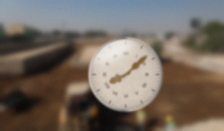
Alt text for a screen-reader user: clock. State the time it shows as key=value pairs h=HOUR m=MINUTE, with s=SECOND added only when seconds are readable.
h=8 m=8
